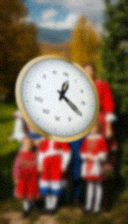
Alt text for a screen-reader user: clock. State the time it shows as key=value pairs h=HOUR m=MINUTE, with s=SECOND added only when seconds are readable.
h=12 m=20
